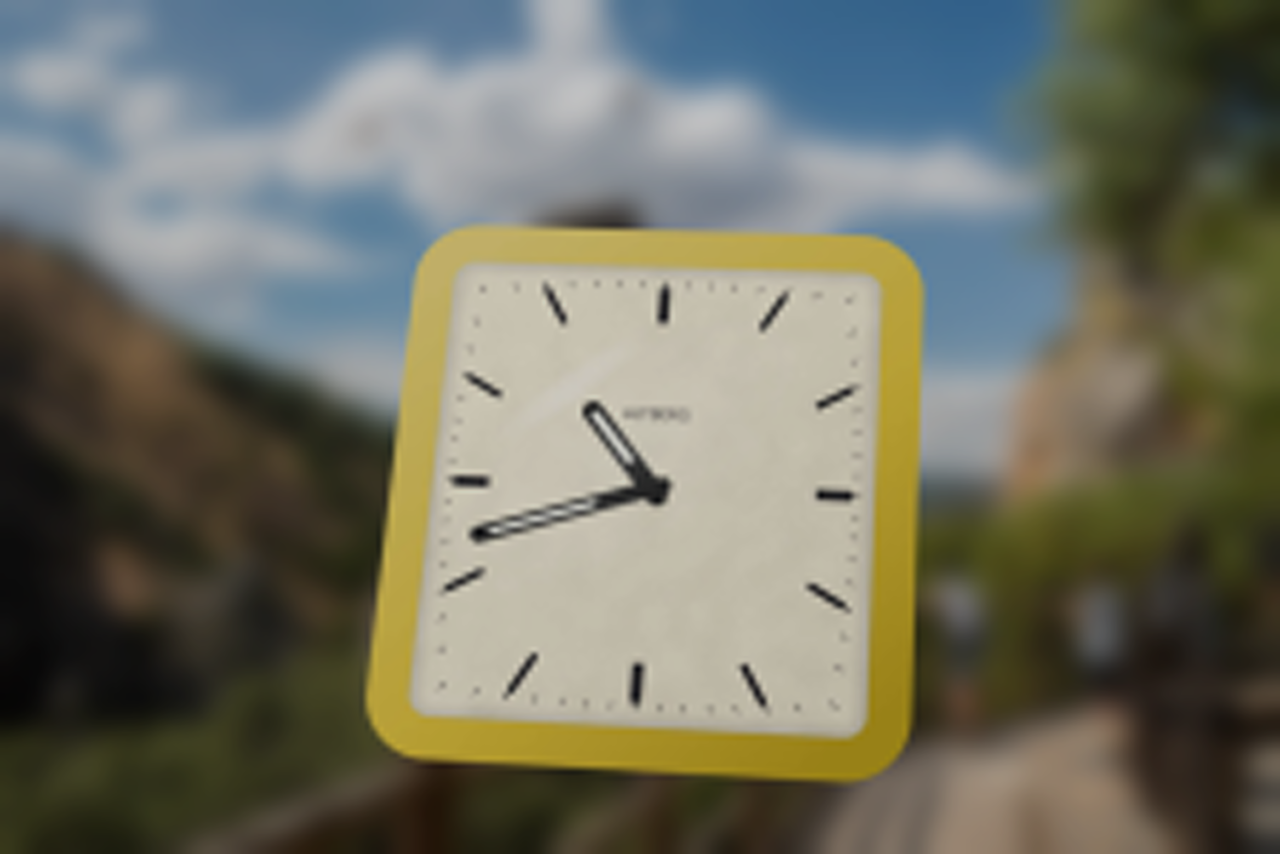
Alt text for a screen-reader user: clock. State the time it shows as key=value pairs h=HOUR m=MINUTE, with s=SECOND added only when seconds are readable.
h=10 m=42
